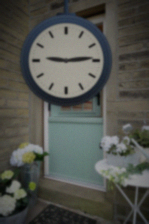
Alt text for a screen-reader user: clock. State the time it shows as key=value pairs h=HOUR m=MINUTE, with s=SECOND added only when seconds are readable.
h=9 m=14
